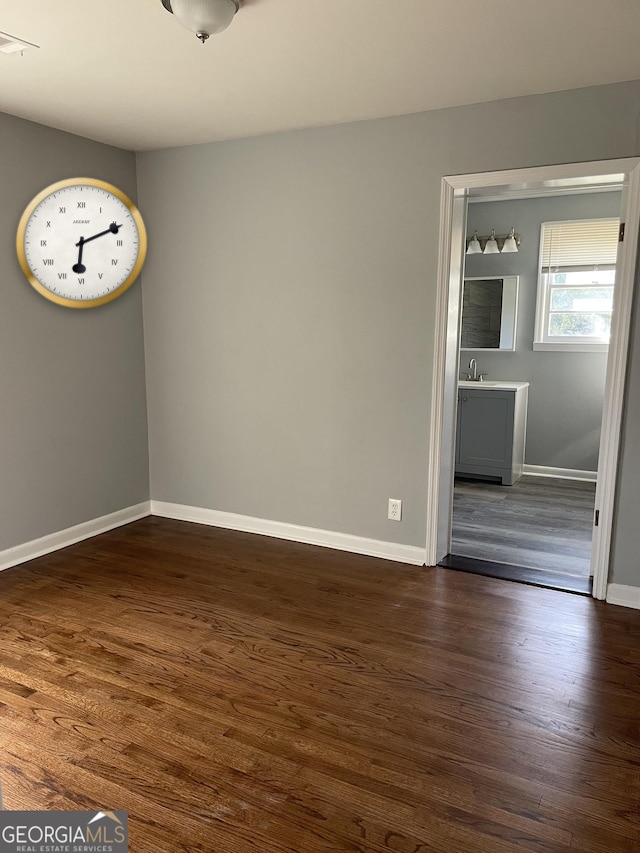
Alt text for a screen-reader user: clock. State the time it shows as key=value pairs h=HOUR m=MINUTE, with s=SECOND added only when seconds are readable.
h=6 m=11
